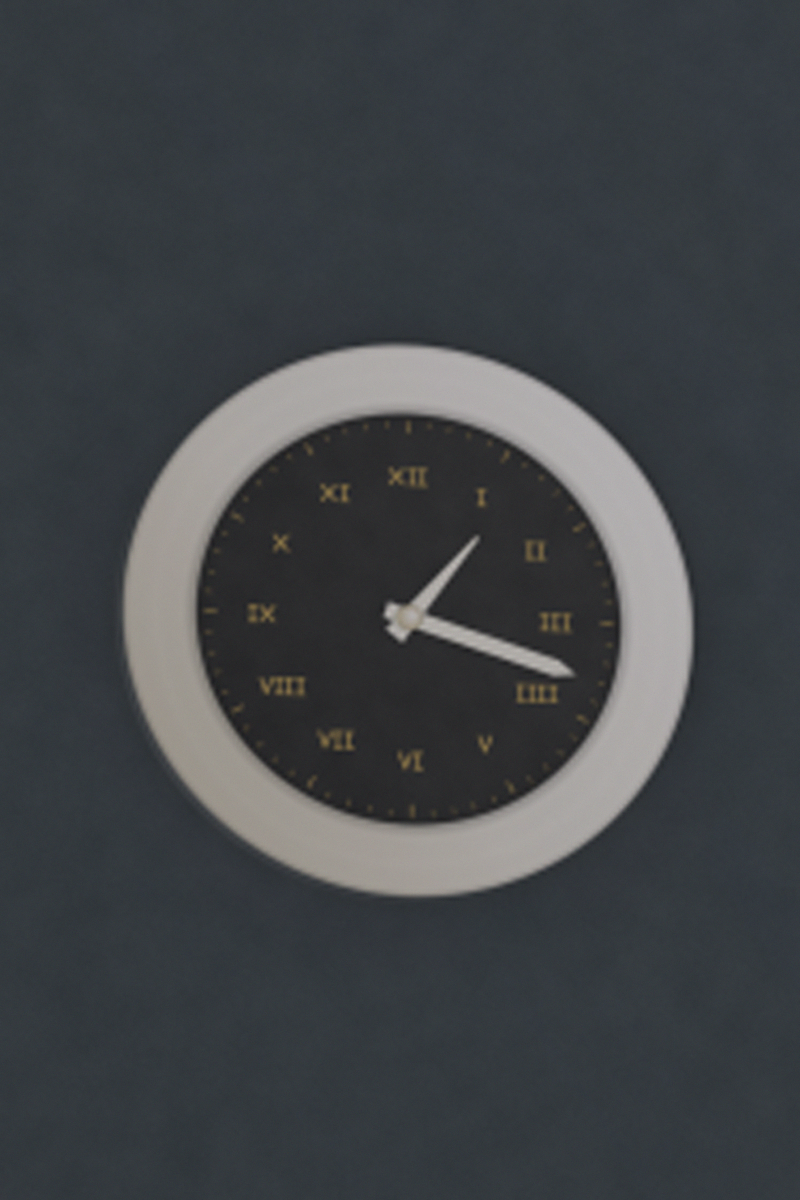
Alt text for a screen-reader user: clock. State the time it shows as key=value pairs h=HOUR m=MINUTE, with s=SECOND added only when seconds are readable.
h=1 m=18
